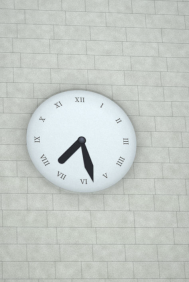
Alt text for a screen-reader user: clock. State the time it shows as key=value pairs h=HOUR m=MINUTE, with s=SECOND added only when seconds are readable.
h=7 m=28
